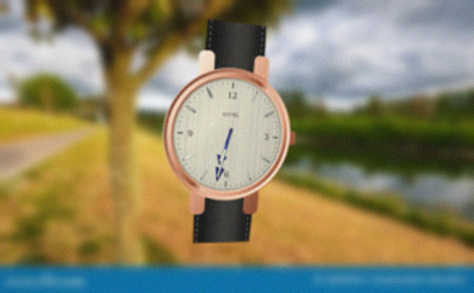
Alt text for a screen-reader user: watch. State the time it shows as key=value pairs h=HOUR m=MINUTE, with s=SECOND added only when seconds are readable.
h=6 m=32
